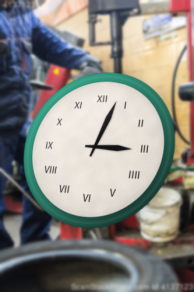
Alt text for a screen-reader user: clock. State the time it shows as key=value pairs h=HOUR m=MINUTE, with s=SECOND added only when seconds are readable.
h=3 m=3
